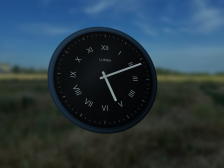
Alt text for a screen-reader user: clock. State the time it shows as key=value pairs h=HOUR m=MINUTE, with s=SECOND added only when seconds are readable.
h=5 m=11
